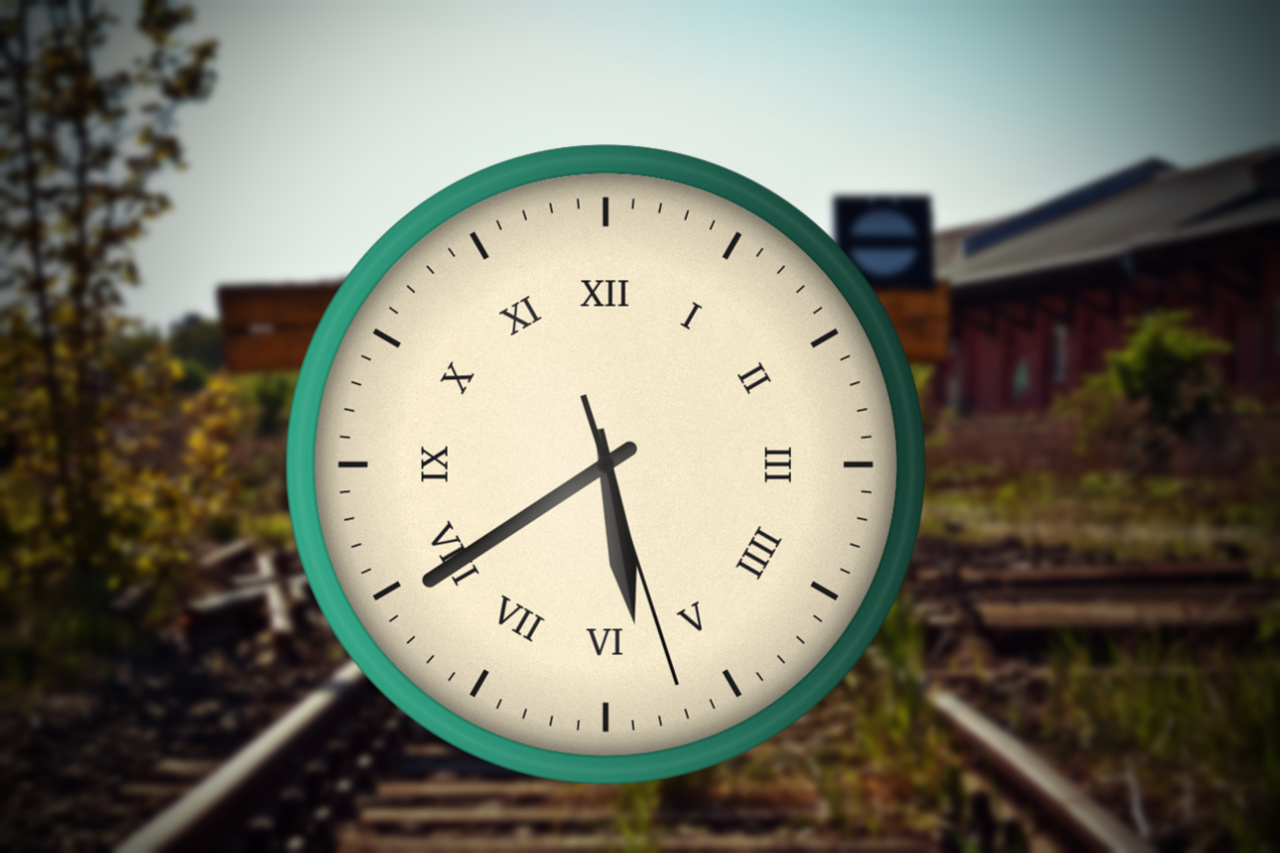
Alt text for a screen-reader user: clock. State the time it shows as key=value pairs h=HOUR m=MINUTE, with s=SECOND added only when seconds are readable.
h=5 m=39 s=27
